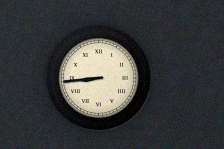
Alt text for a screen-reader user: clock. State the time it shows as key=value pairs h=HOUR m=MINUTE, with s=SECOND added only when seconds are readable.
h=8 m=44
